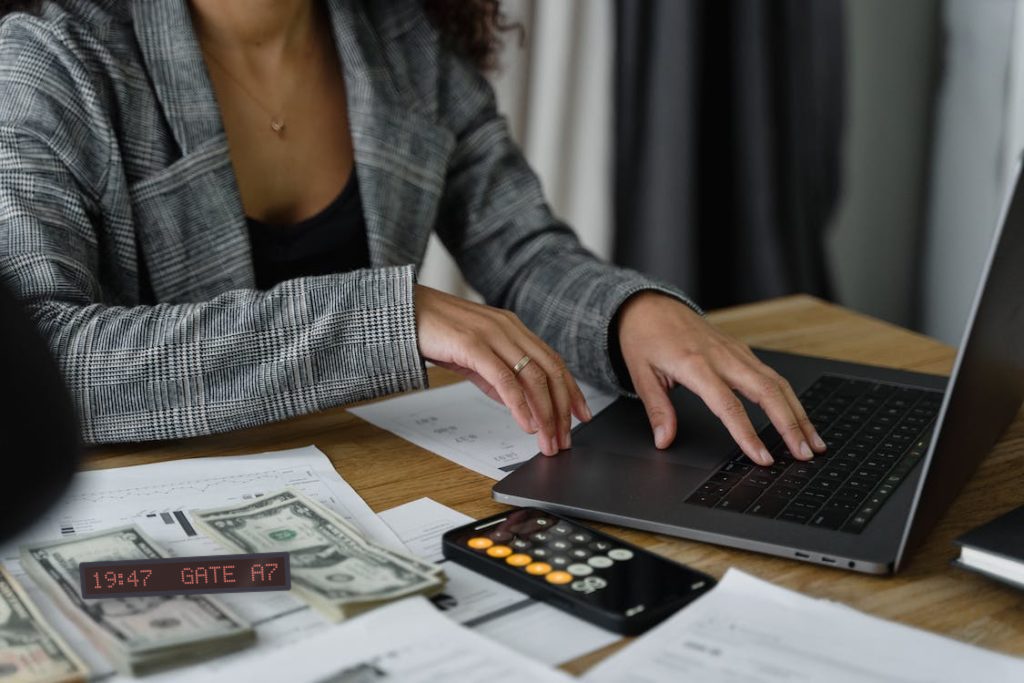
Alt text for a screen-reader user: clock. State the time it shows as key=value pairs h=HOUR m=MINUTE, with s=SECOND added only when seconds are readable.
h=19 m=47
